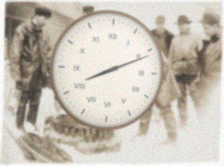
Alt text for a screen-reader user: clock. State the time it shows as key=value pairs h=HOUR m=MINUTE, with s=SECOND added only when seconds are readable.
h=8 m=11
